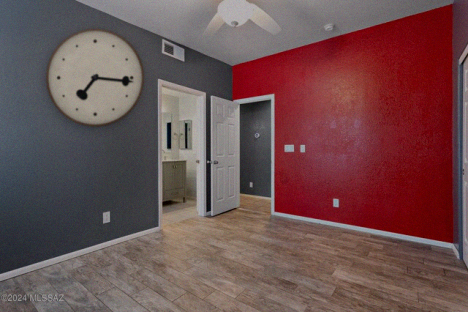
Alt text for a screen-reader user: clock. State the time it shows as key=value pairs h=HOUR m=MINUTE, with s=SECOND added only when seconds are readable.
h=7 m=16
